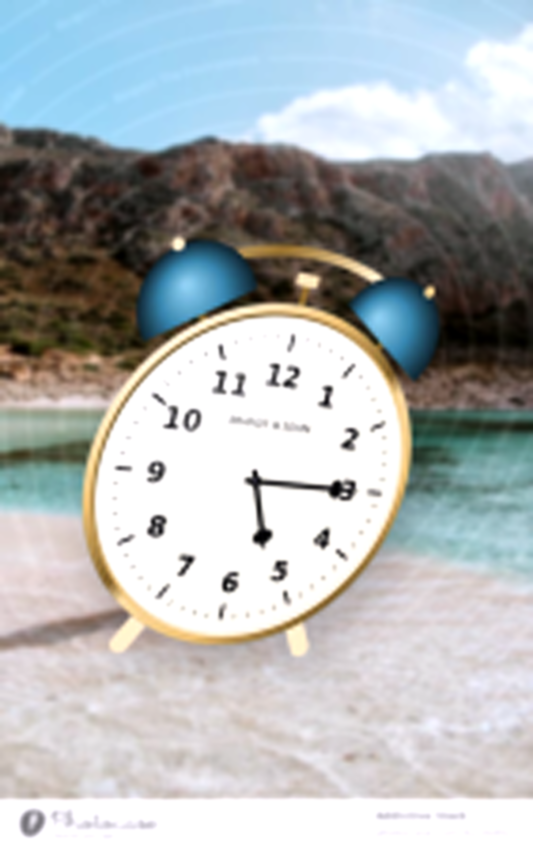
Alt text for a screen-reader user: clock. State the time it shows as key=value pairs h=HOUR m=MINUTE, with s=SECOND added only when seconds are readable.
h=5 m=15
